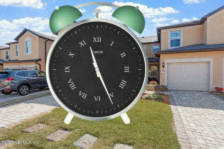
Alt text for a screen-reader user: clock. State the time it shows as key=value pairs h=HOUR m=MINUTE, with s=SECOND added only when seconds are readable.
h=11 m=26
